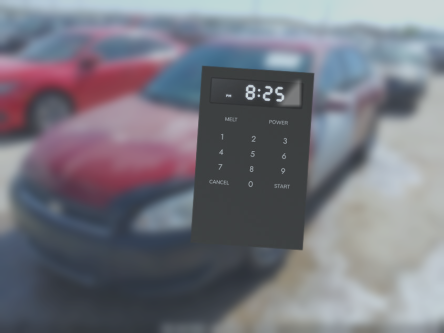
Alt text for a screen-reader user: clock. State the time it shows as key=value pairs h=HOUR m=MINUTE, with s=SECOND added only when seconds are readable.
h=8 m=25
